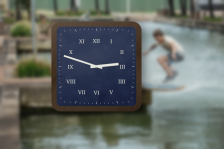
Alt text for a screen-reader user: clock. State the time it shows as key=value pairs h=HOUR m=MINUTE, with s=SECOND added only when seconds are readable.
h=2 m=48
